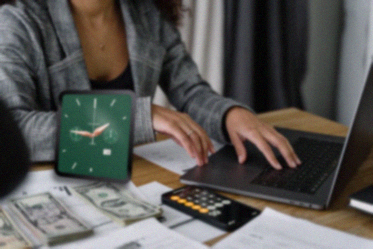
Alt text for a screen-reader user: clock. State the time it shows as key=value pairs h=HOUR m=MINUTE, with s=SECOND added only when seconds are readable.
h=1 m=46
